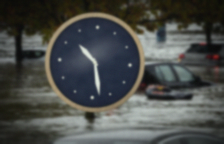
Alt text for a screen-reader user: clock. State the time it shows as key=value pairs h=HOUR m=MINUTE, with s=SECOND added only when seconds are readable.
h=10 m=28
